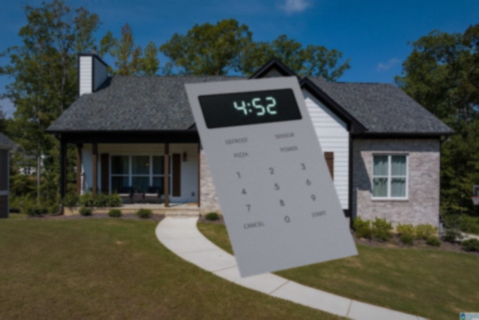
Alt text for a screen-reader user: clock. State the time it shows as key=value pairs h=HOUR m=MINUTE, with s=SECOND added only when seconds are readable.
h=4 m=52
